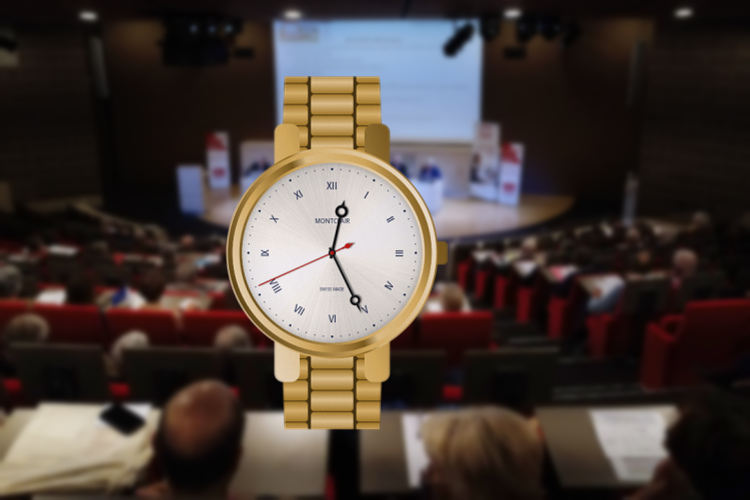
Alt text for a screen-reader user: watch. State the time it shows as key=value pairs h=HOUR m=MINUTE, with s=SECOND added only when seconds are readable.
h=12 m=25 s=41
